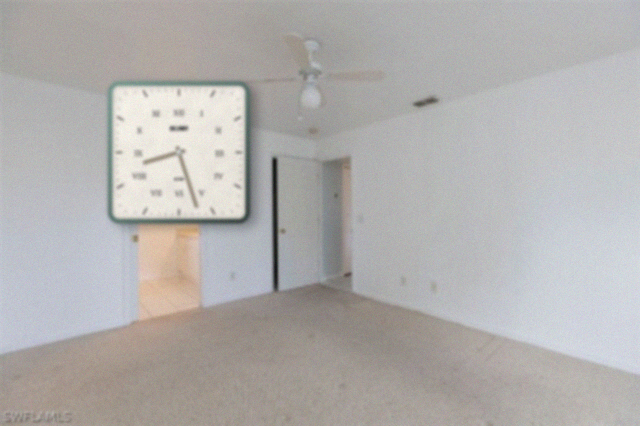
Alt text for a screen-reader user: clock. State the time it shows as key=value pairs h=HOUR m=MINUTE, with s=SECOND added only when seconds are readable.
h=8 m=27
